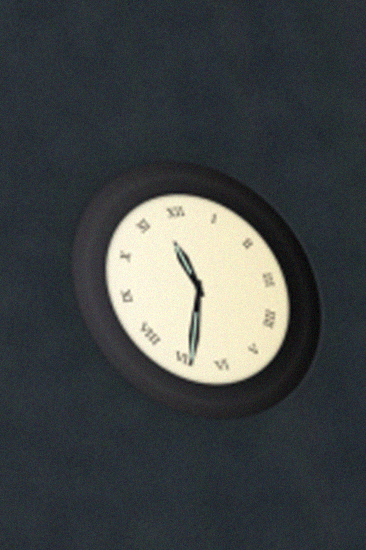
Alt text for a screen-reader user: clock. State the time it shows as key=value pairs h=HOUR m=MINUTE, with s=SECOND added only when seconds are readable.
h=11 m=34
